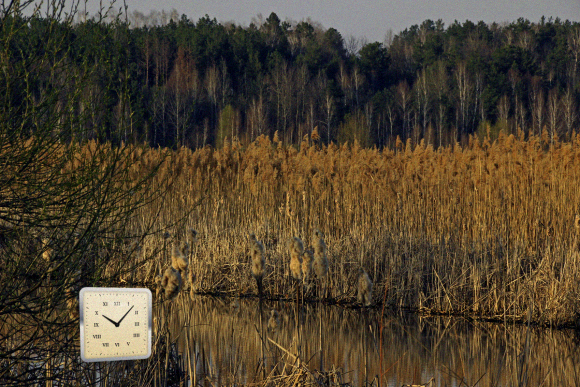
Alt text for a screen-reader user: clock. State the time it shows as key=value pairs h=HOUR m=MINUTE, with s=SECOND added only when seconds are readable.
h=10 m=7
